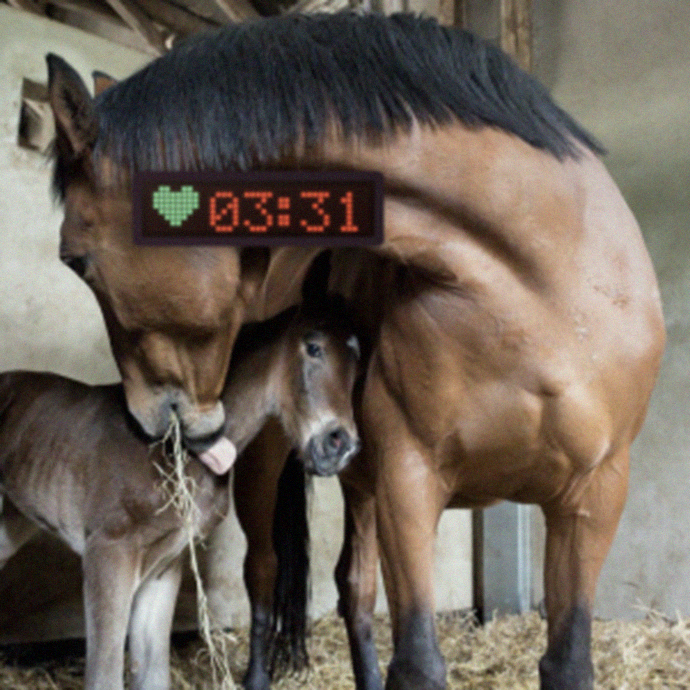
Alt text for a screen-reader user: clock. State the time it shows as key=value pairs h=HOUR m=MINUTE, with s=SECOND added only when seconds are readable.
h=3 m=31
